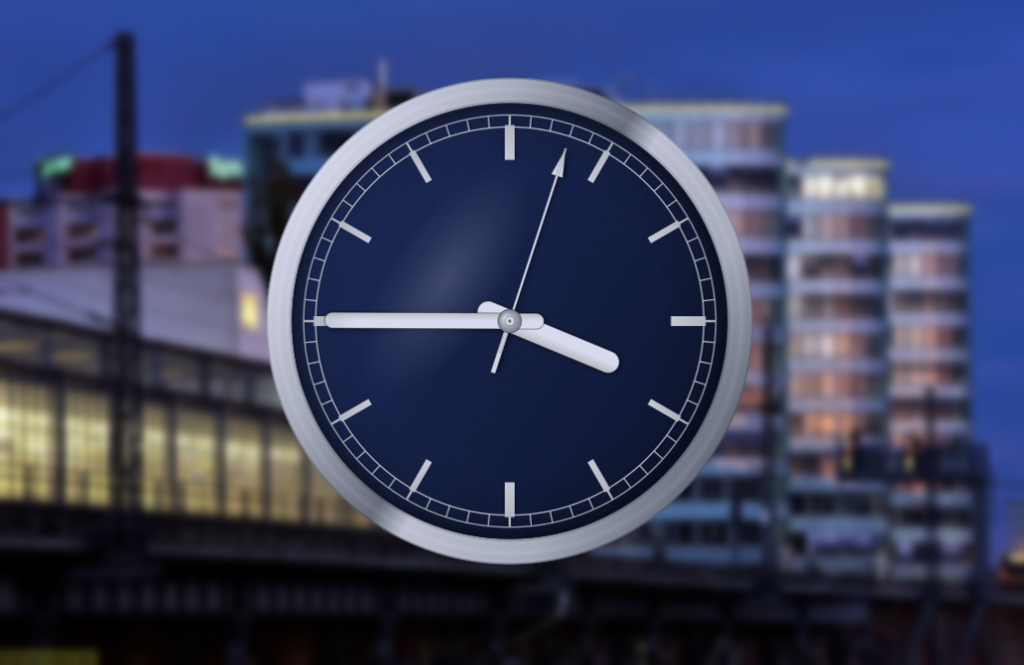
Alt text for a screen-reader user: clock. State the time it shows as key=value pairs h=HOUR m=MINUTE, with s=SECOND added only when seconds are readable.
h=3 m=45 s=3
